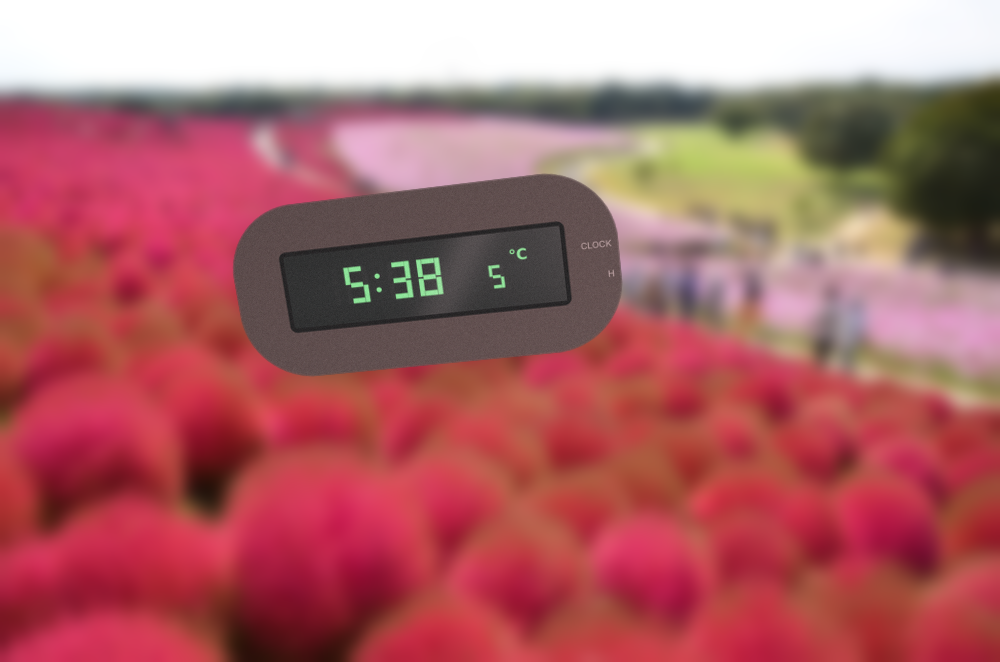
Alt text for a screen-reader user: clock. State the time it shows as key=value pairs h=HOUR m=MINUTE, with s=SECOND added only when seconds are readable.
h=5 m=38
